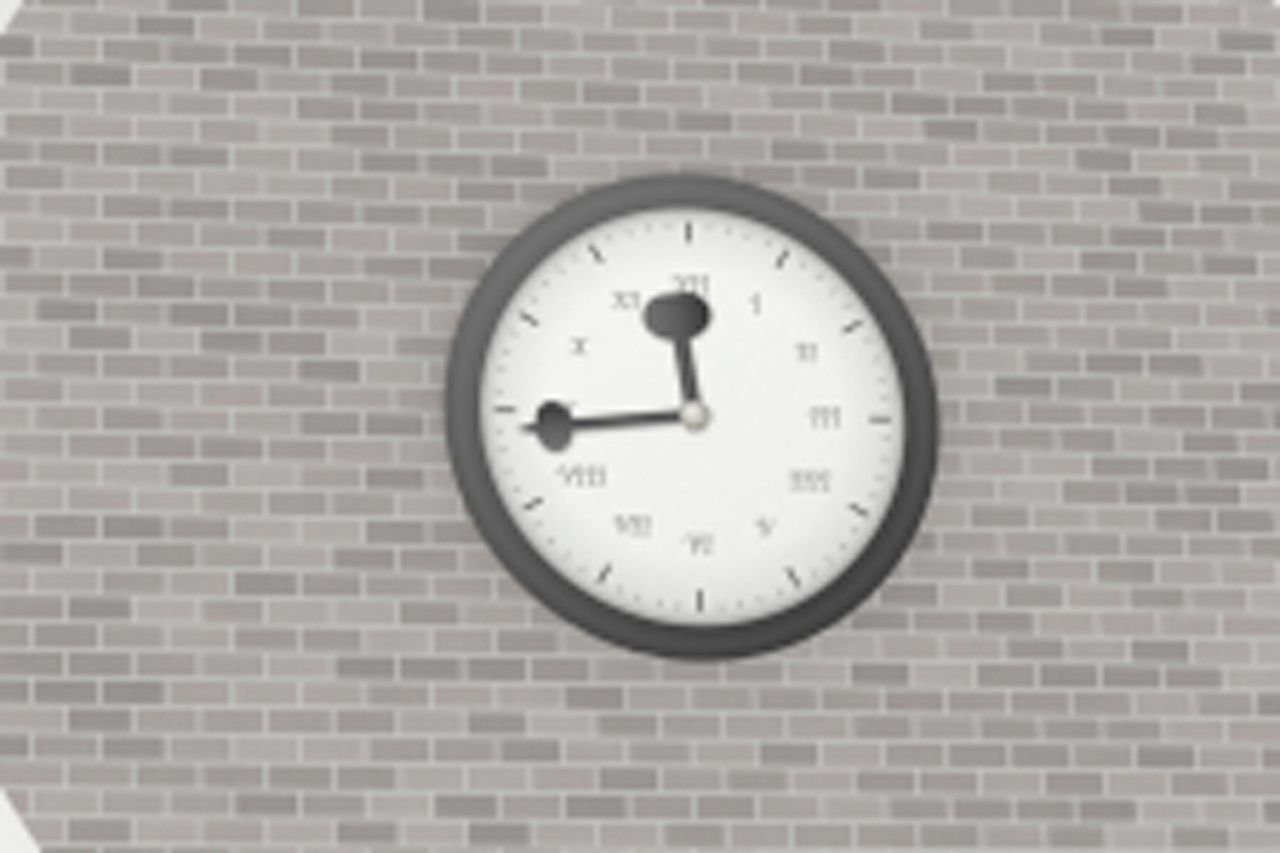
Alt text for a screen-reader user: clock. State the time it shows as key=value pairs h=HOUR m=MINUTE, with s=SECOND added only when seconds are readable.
h=11 m=44
